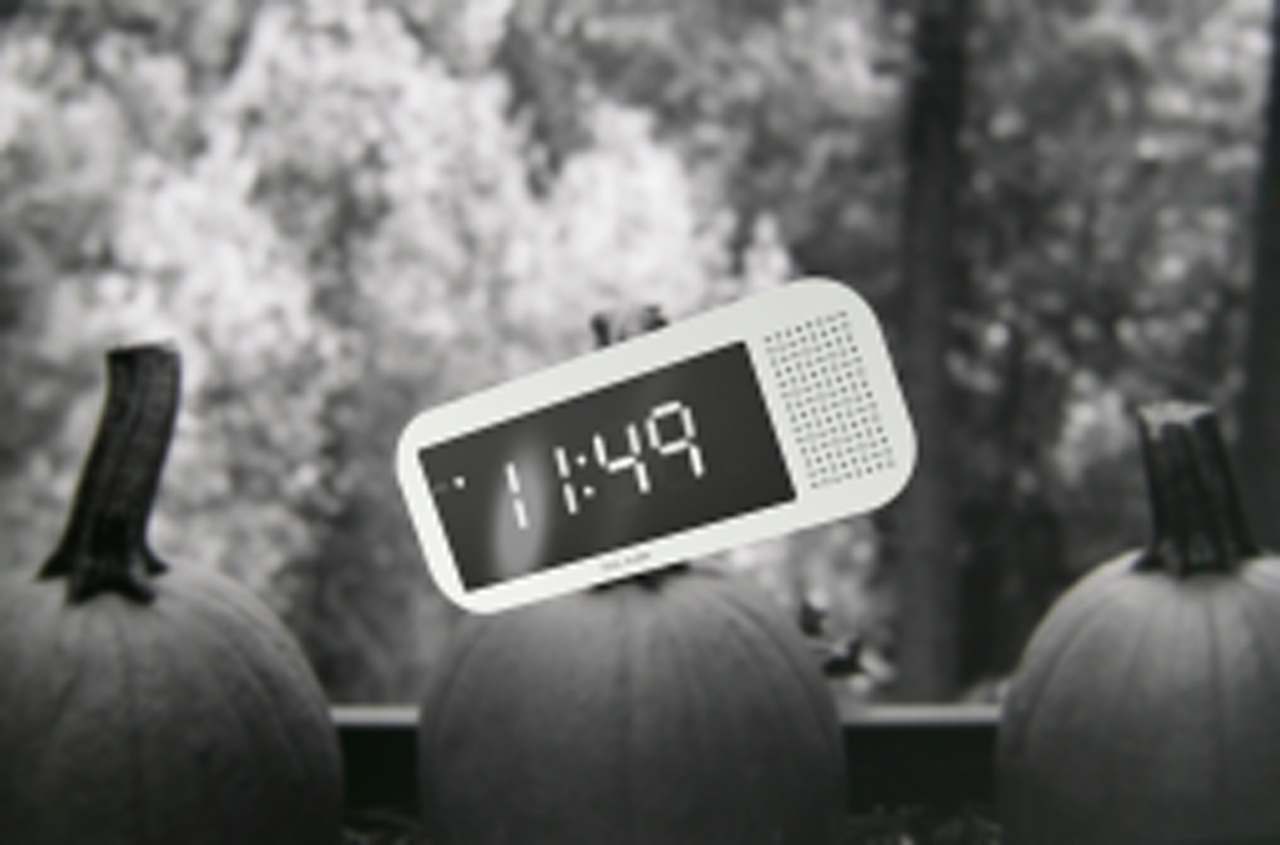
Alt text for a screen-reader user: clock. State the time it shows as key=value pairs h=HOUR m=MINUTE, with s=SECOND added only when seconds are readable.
h=11 m=49
